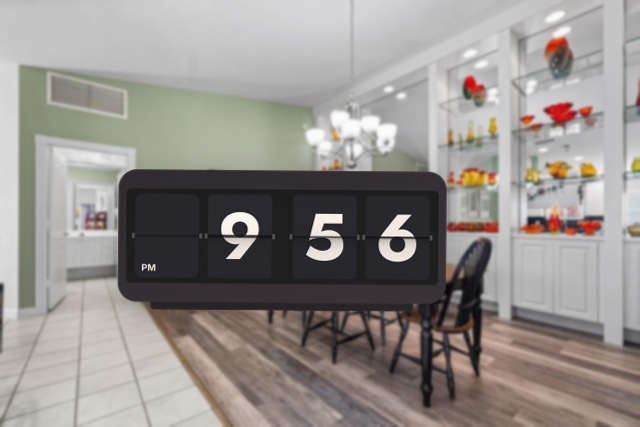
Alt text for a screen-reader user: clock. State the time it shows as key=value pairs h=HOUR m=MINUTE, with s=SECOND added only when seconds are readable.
h=9 m=56
